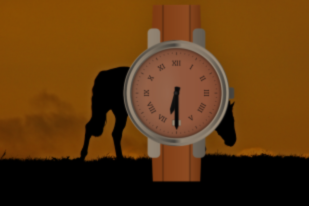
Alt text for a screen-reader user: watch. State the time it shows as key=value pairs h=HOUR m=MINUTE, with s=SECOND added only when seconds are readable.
h=6 m=30
